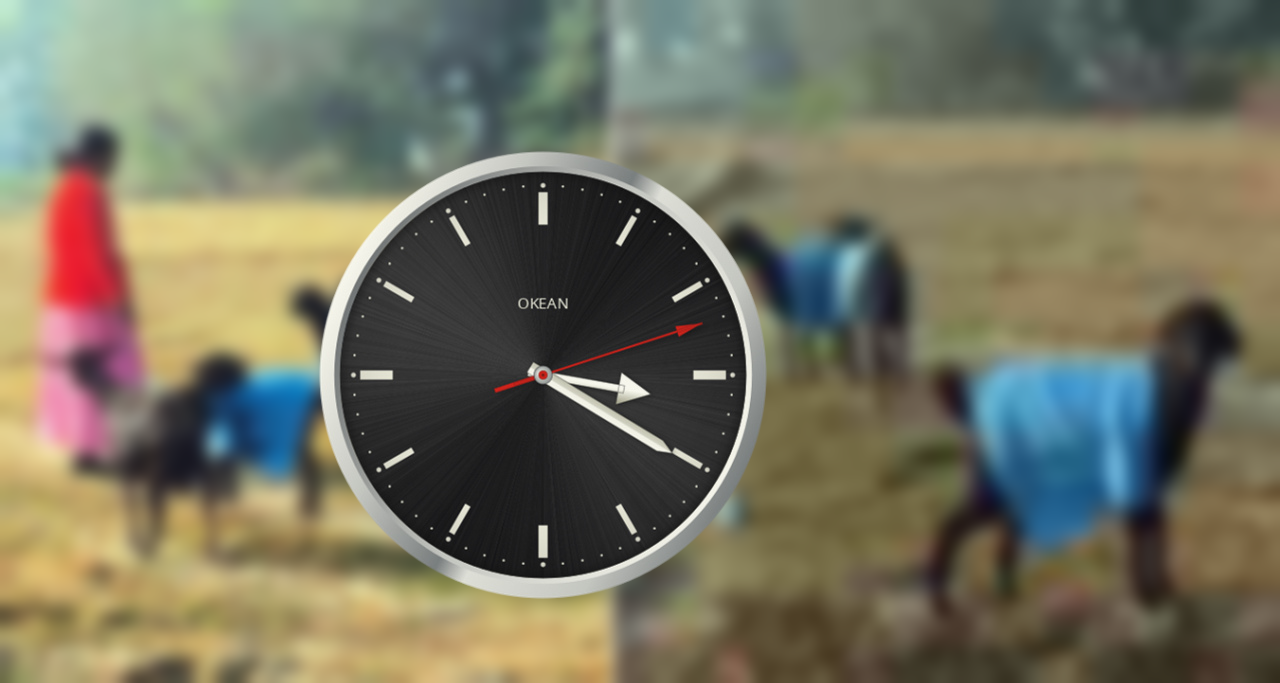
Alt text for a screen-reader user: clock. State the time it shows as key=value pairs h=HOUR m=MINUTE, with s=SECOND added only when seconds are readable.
h=3 m=20 s=12
